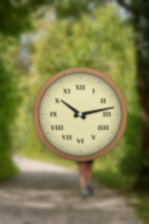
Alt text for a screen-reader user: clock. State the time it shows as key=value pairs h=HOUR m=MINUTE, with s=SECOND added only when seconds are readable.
h=10 m=13
